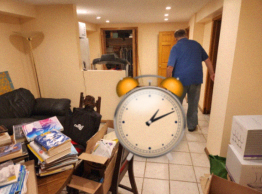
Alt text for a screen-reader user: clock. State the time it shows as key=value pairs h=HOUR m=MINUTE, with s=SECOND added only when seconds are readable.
h=1 m=11
